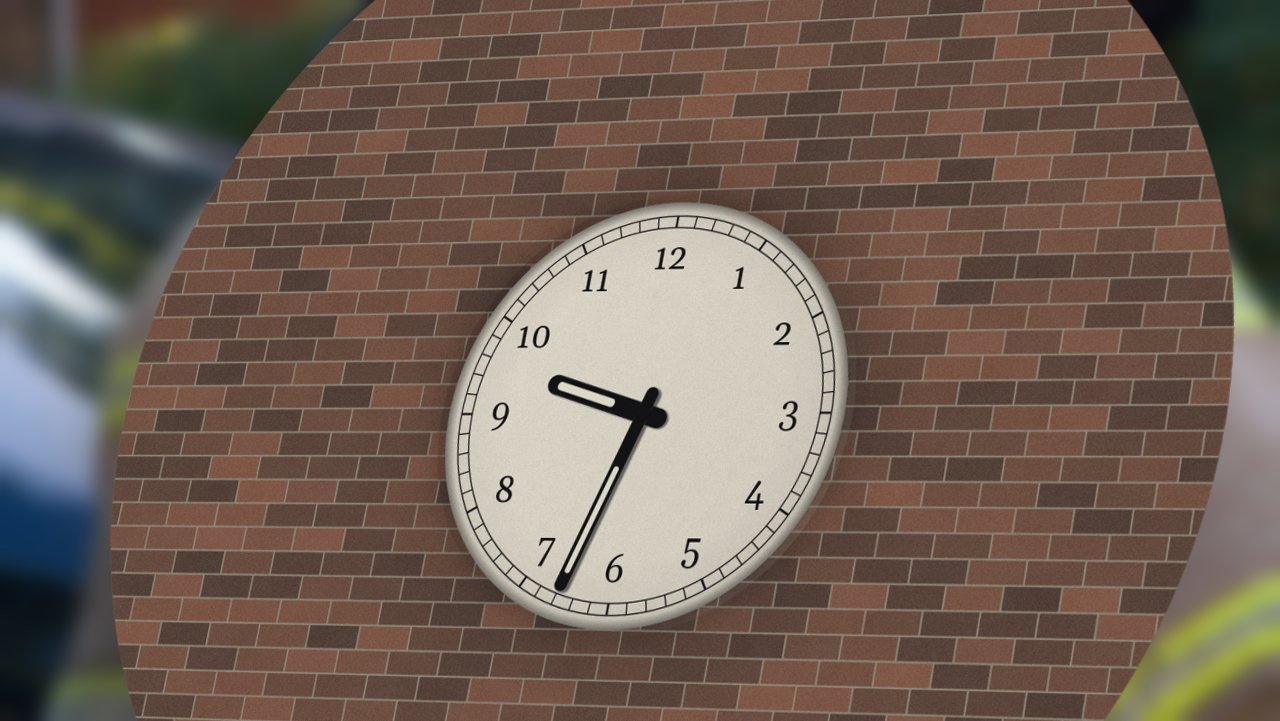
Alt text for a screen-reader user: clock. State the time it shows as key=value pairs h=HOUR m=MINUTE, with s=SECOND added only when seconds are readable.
h=9 m=33
